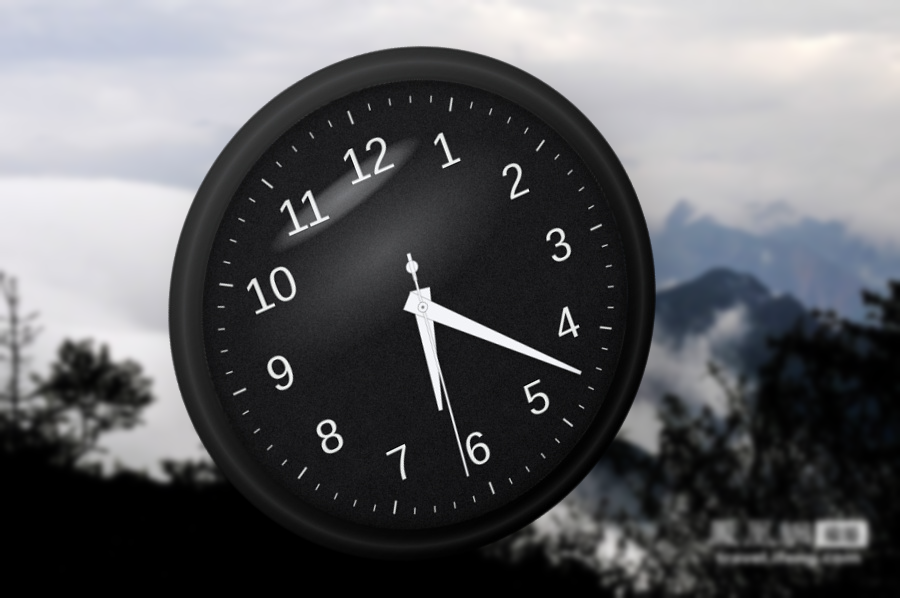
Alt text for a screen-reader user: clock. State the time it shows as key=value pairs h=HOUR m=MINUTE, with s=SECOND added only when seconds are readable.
h=6 m=22 s=31
